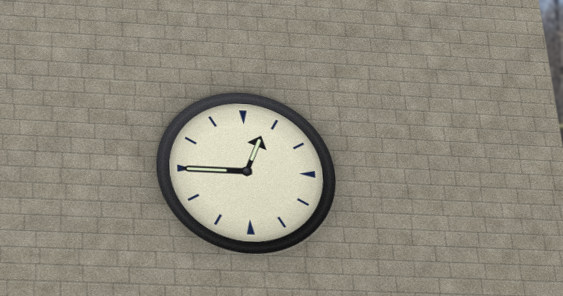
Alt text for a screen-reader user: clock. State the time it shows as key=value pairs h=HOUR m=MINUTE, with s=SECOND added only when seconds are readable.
h=12 m=45
